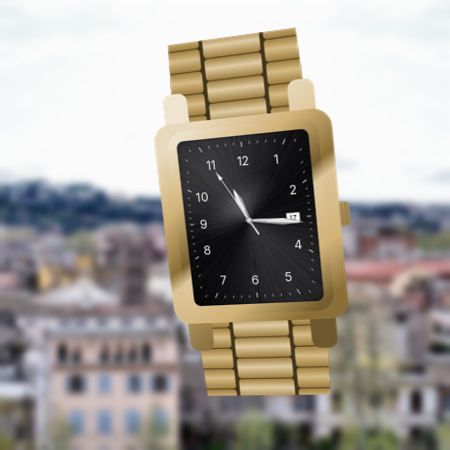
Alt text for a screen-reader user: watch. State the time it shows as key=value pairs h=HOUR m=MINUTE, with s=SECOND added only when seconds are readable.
h=11 m=15 s=55
